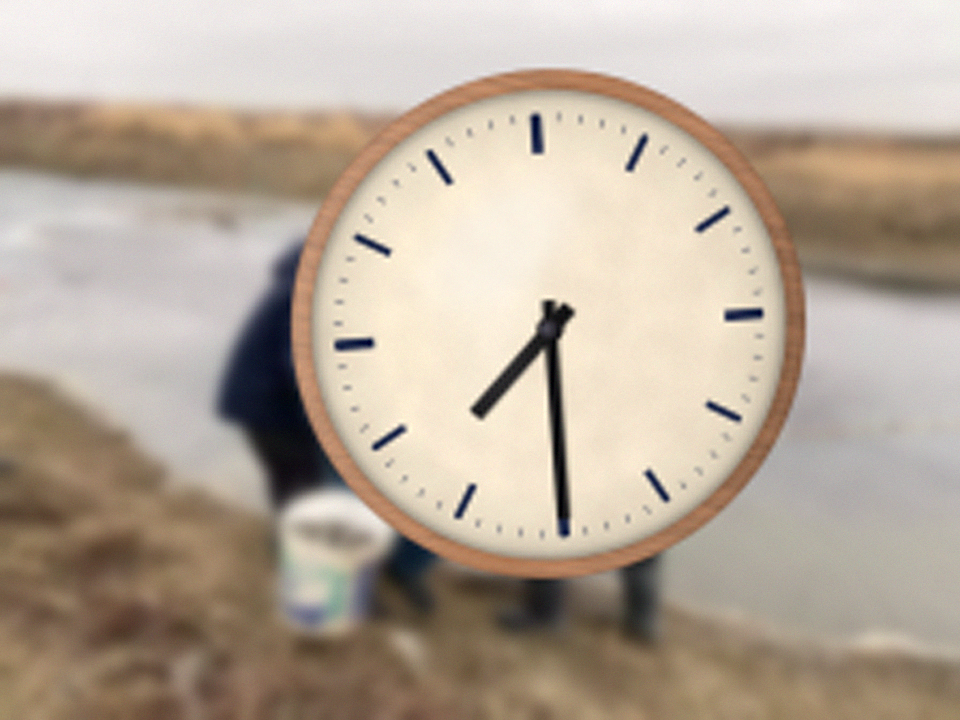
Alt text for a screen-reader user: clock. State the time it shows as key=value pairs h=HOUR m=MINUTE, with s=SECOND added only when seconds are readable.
h=7 m=30
